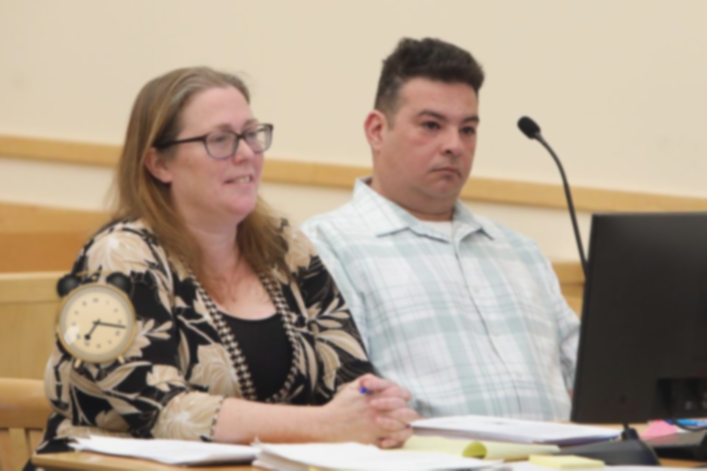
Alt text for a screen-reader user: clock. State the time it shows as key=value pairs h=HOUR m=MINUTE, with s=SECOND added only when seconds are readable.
h=7 m=17
